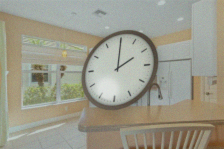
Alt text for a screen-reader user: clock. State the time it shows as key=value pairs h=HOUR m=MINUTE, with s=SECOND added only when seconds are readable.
h=2 m=0
